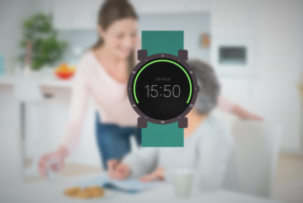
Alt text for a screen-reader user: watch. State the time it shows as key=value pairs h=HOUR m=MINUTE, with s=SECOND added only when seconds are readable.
h=15 m=50
